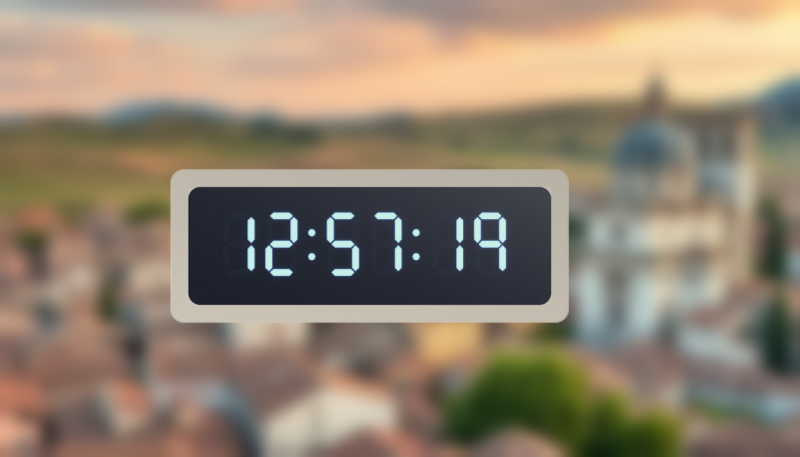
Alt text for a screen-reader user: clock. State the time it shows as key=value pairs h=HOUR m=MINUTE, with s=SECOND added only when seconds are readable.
h=12 m=57 s=19
